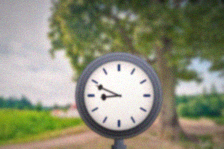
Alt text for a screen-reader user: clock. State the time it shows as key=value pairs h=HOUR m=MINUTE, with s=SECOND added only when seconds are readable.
h=8 m=49
